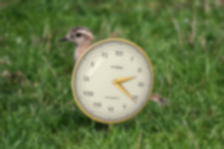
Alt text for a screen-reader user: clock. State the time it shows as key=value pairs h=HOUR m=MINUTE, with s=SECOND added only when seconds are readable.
h=2 m=21
